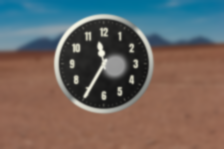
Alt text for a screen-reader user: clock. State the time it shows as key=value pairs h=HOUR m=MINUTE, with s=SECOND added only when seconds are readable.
h=11 m=35
